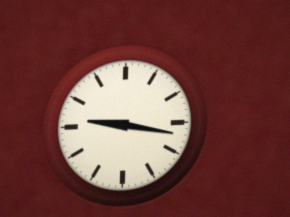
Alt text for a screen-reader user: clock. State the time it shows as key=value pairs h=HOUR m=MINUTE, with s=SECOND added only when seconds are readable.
h=9 m=17
